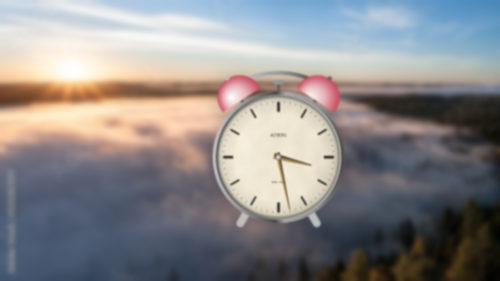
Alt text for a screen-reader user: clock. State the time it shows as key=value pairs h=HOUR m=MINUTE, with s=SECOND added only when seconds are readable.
h=3 m=28
